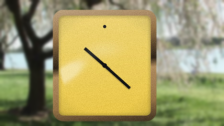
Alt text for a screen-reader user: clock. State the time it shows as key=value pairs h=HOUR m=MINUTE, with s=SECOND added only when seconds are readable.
h=10 m=22
